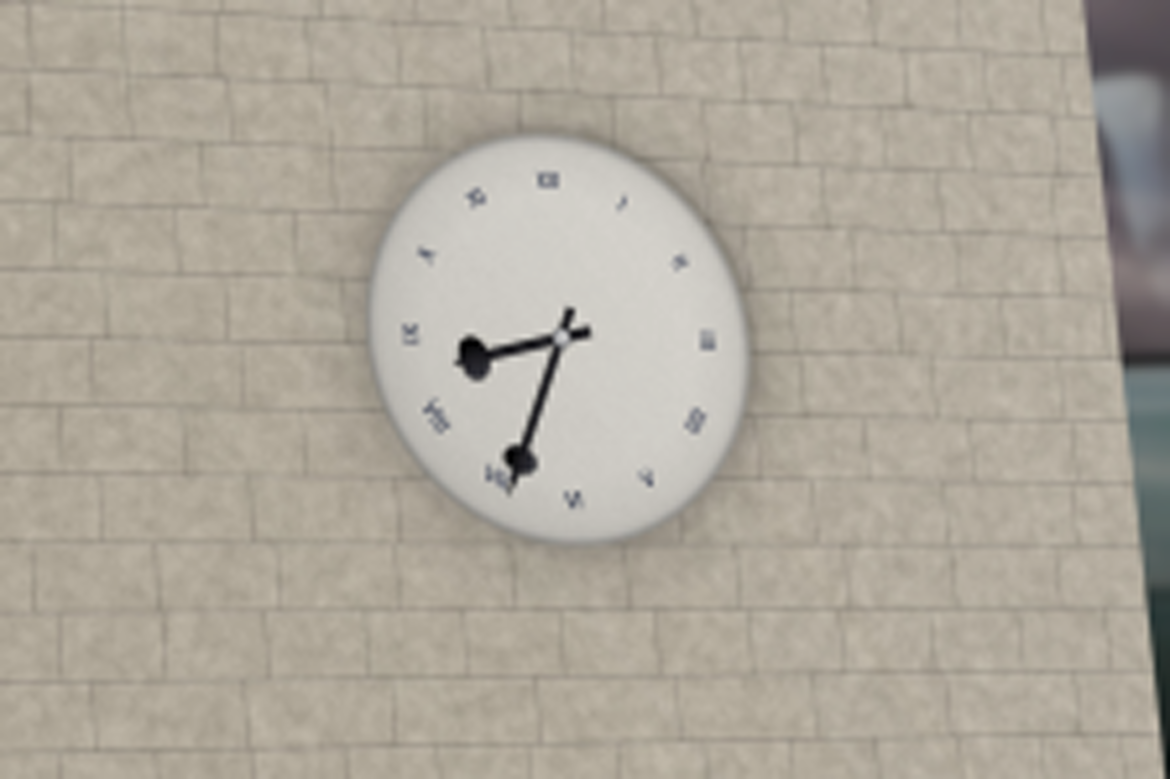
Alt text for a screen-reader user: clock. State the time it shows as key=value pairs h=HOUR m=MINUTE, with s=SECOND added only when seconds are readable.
h=8 m=34
